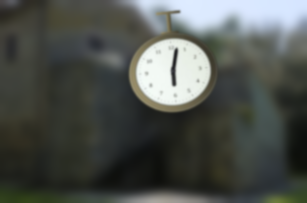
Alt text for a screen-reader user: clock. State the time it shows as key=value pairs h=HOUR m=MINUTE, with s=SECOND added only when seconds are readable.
h=6 m=2
